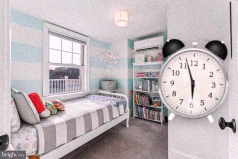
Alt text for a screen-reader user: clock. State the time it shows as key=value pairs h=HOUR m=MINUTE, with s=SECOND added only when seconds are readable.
h=5 m=57
